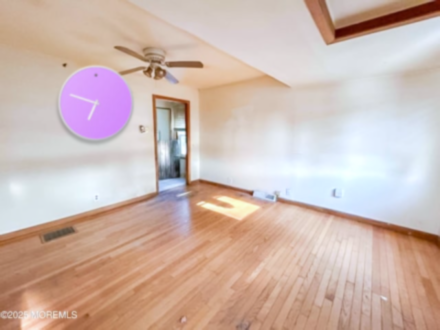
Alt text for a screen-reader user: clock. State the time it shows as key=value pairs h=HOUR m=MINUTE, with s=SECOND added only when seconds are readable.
h=6 m=48
